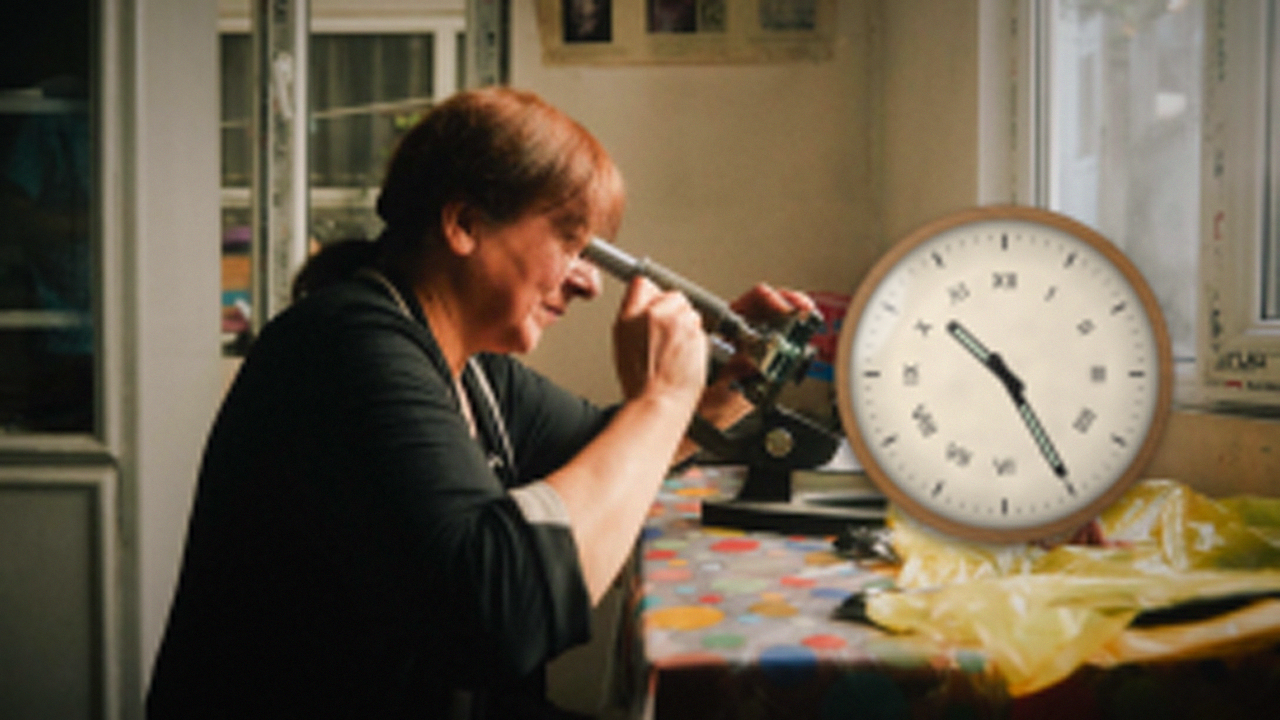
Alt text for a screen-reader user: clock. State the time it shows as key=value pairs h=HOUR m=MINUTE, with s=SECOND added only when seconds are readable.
h=10 m=25
